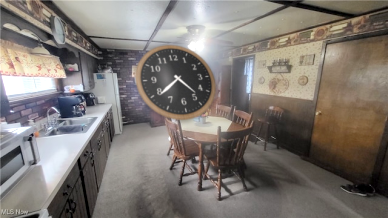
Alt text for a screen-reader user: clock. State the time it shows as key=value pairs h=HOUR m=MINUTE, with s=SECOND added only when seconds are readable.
h=4 m=39
